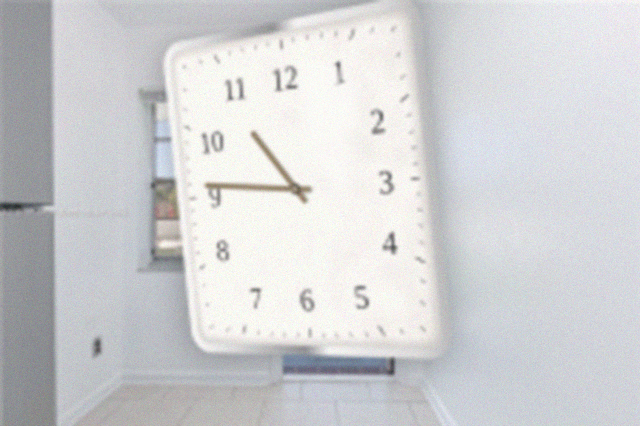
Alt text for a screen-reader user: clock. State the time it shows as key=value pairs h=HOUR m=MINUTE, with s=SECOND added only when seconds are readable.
h=10 m=46
